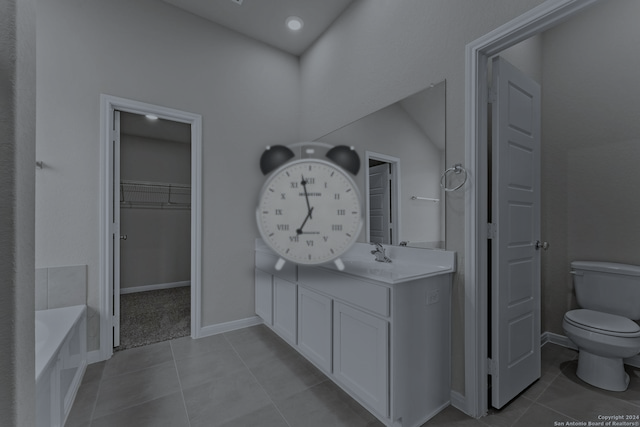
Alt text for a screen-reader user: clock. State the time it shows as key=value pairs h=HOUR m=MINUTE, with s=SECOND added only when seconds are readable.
h=6 m=58
